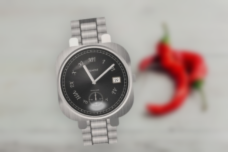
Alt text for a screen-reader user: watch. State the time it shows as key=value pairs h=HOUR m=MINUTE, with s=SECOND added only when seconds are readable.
h=11 m=9
